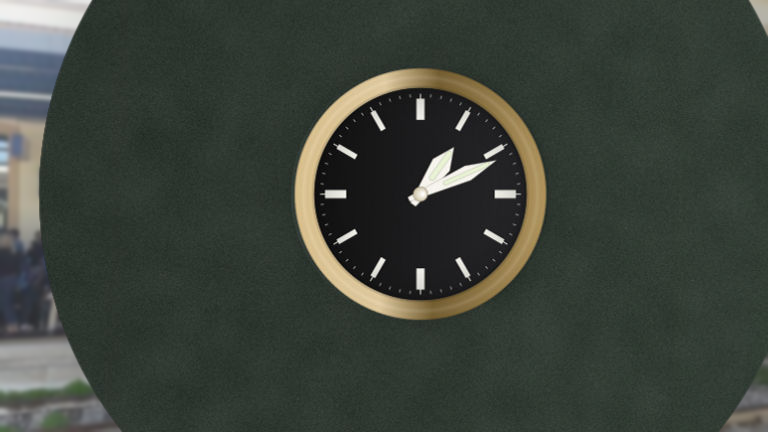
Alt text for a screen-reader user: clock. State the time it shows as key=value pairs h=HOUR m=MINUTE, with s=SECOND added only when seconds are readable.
h=1 m=11
